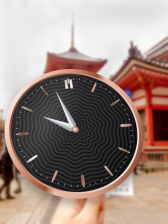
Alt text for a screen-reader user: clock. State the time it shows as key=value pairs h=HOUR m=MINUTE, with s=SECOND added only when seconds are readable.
h=9 m=57
